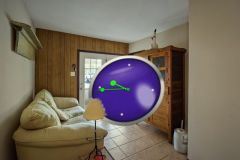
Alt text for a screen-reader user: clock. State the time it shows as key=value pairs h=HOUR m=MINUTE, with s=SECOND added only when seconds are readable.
h=9 m=44
